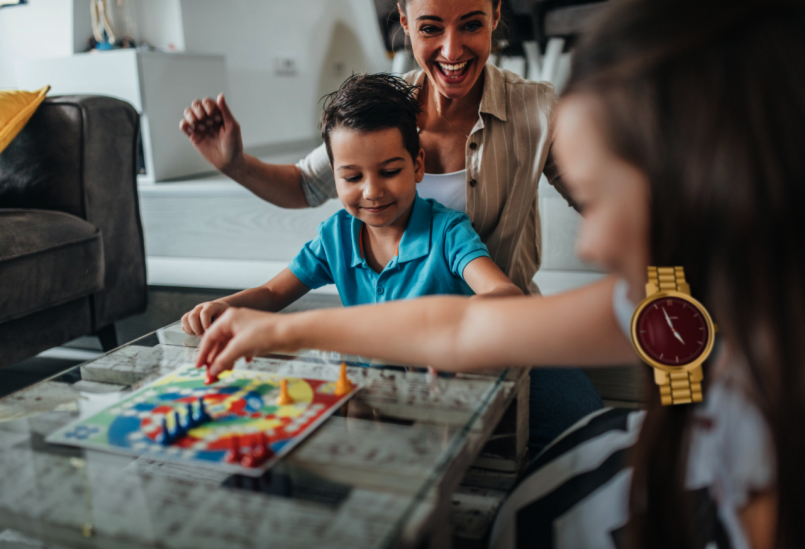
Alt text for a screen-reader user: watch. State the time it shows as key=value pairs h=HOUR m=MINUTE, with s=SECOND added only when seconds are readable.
h=4 m=57
